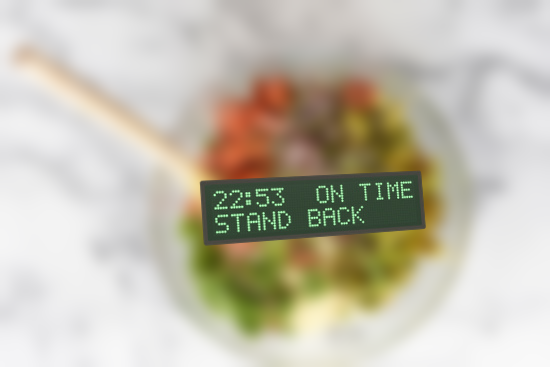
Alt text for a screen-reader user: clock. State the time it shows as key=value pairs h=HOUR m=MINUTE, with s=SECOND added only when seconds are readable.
h=22 m=53
